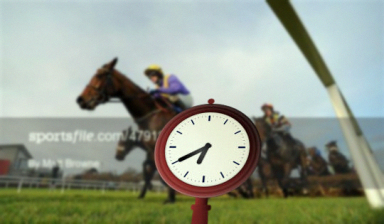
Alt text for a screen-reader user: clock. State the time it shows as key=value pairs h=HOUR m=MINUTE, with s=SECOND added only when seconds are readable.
h=6 m=40
